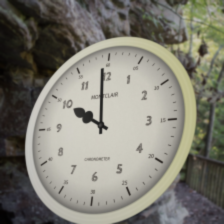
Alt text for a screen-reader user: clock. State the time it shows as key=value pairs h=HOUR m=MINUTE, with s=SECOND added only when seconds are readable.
h=9 m=59
